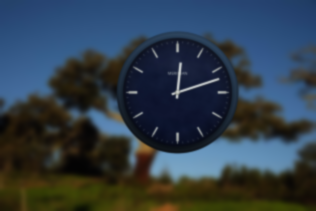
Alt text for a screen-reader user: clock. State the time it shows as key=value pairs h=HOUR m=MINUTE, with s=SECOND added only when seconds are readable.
h=12 m=12
